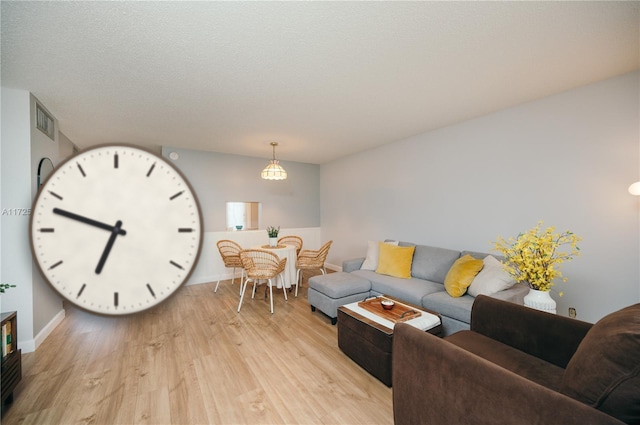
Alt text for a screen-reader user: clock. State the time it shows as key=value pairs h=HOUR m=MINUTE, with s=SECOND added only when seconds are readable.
h=6 m=48
